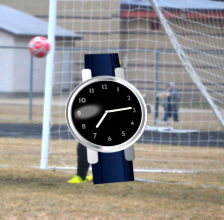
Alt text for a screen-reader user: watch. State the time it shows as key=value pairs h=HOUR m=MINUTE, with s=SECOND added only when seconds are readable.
h=7 m=14
